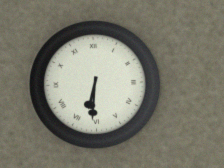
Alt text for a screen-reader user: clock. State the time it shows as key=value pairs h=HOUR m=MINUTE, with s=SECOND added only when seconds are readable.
h=6 m=31
